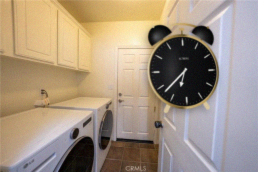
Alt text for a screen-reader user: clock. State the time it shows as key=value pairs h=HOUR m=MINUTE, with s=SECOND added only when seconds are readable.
h=6 m=38
